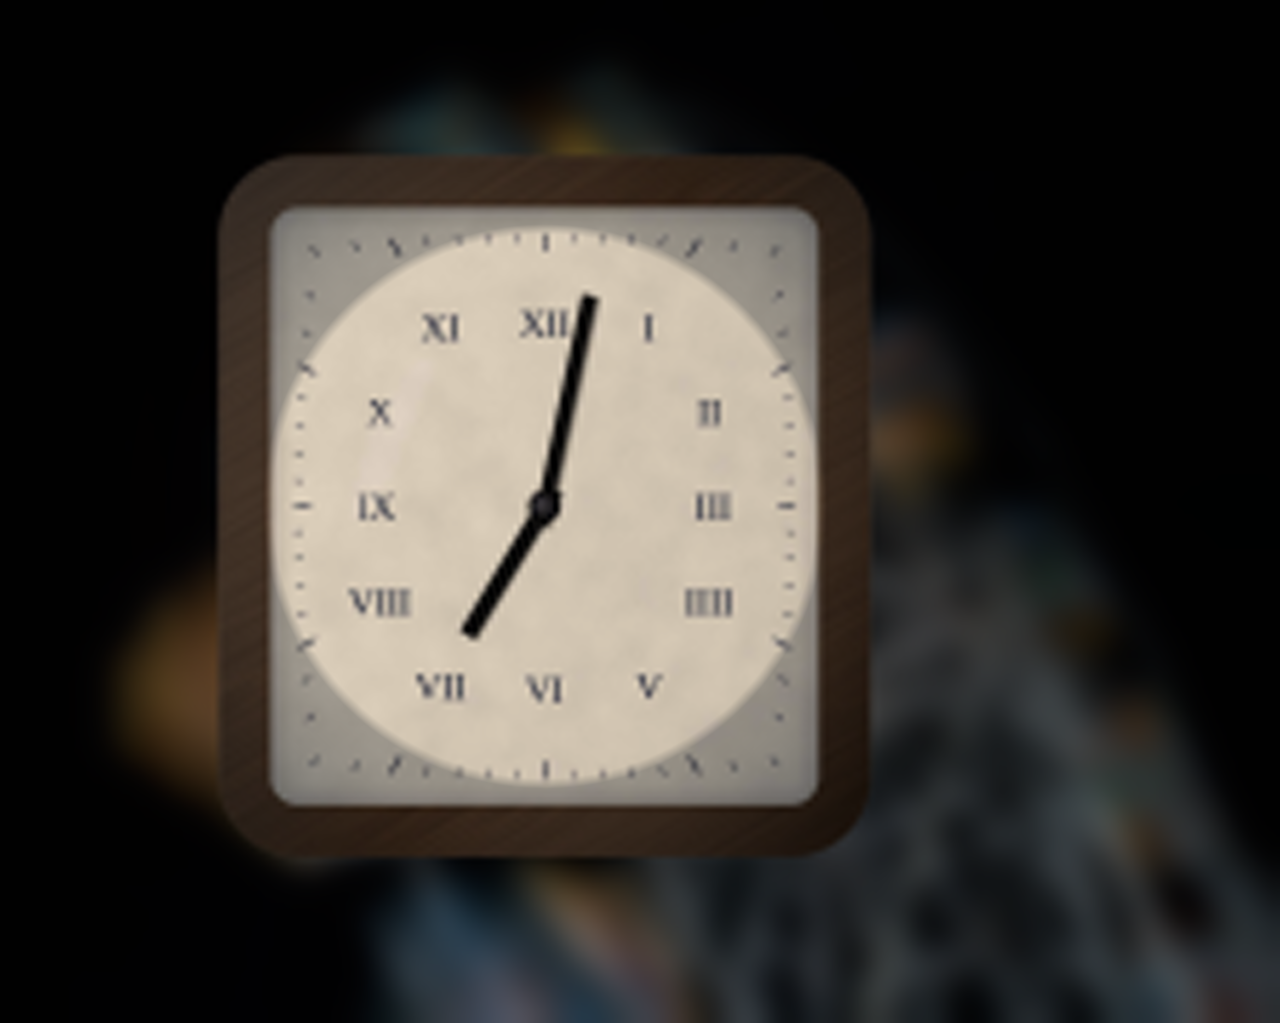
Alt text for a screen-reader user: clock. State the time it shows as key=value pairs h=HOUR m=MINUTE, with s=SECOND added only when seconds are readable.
h=7 m=2
